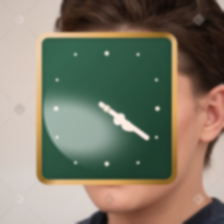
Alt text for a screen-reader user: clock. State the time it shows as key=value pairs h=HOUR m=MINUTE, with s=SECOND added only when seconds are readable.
h=4 m=21
